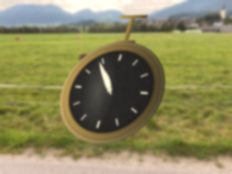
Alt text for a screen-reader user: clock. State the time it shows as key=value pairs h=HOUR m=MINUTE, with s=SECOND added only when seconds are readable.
h=10 m=54
